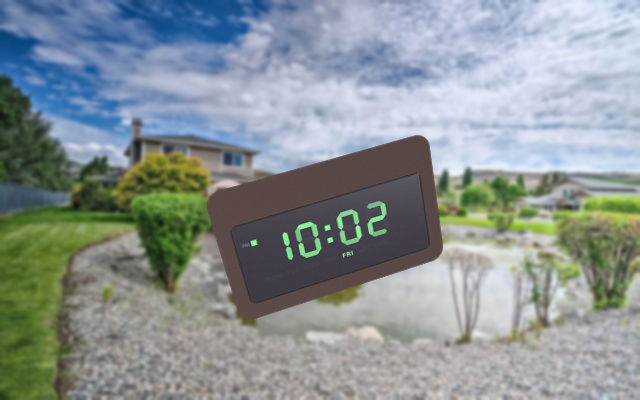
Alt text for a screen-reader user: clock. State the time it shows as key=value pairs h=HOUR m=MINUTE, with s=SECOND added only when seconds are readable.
h=10 m=2
